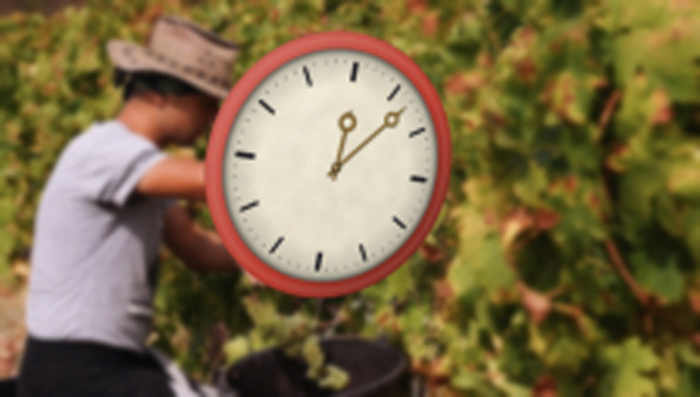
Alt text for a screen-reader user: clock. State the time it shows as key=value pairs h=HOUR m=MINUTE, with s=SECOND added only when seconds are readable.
h=12 m=7
